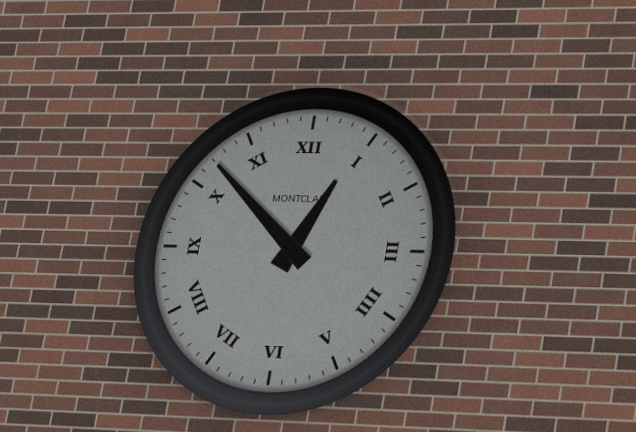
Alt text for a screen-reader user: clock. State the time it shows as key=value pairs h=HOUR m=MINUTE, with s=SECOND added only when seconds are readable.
h=12 m=52
